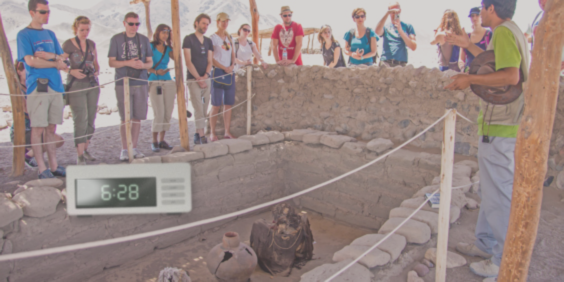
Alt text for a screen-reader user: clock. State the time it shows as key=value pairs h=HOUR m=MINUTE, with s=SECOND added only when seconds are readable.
h=6 m=28
